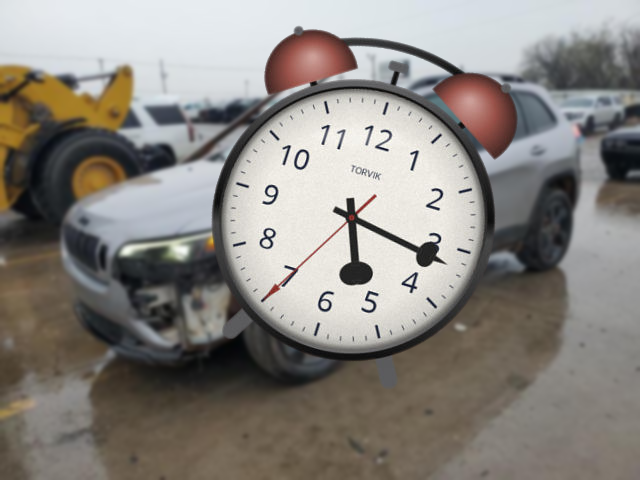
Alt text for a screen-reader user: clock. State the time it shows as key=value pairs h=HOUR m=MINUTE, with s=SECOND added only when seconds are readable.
h=5 m=16 s=35
